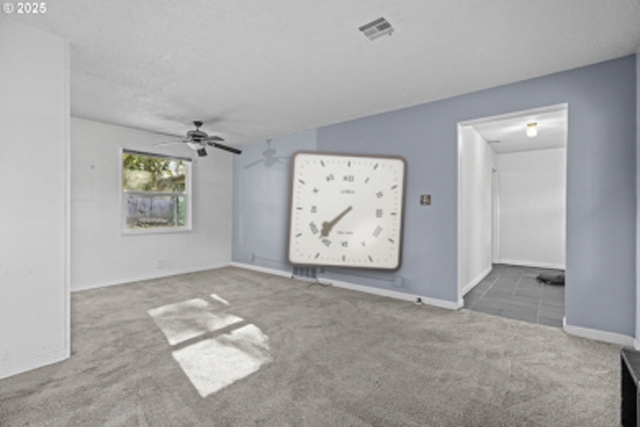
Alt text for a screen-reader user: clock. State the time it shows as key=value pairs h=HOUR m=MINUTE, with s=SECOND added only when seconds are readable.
h=7 m=37
